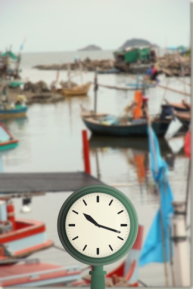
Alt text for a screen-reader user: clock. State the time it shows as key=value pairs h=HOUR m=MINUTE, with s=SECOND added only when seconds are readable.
h=10 m=18
